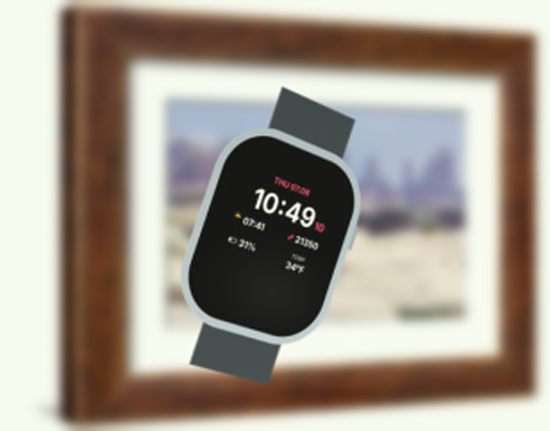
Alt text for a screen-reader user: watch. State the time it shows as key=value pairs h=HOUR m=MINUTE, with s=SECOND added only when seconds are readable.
h=10 m=49
